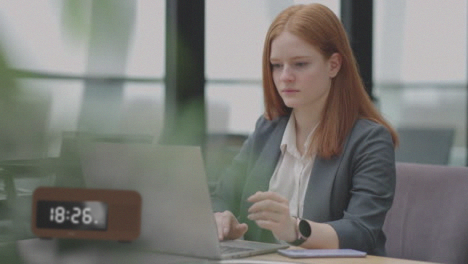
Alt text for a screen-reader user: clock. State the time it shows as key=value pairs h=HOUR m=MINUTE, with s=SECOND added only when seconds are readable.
h=18 m=26
